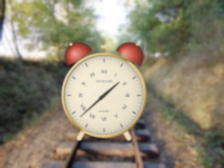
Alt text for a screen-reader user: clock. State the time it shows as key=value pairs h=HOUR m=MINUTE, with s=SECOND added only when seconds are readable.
h=1 m=38
